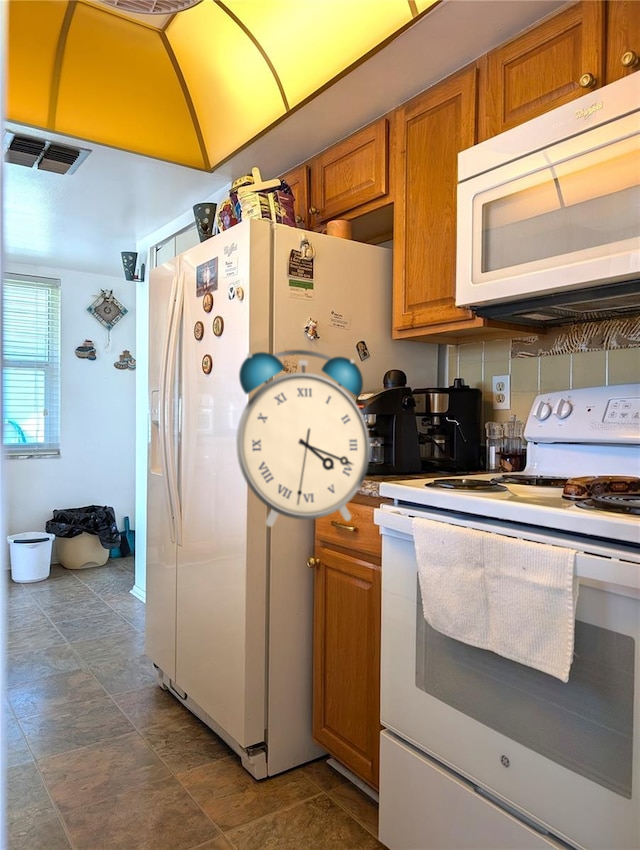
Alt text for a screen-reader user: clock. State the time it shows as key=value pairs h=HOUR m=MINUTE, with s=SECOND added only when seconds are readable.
h=4 m=18 s=32
